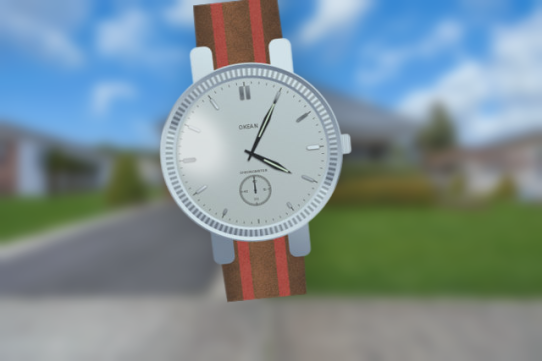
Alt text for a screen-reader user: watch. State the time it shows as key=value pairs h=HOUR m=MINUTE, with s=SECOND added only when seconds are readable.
h=4 m=5
